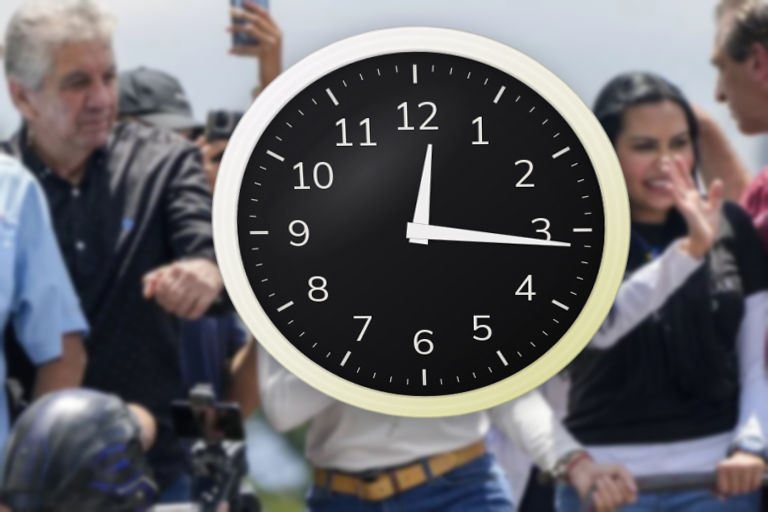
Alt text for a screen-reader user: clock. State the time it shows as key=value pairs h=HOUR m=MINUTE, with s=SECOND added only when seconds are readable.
h=12 m=16
